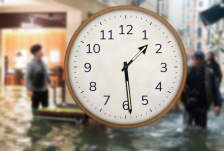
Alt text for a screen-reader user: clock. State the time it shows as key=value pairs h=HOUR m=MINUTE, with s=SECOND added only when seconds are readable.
h=1 m=29
